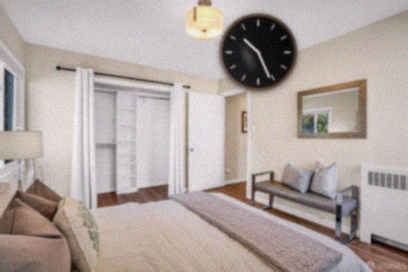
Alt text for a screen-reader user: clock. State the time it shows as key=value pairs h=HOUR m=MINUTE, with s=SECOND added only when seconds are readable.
h=10 m=26
